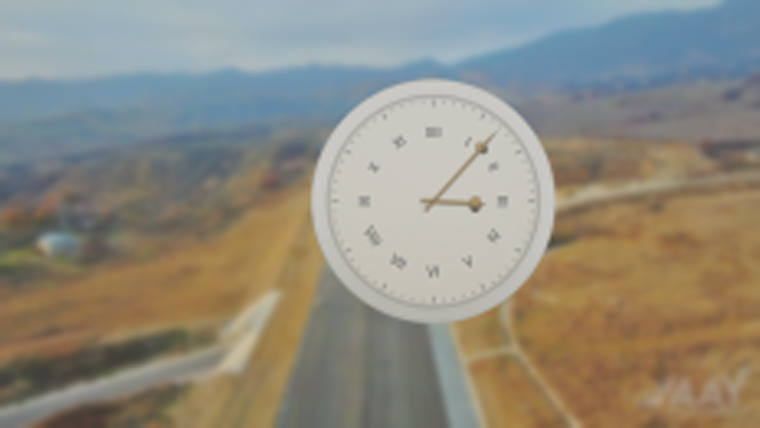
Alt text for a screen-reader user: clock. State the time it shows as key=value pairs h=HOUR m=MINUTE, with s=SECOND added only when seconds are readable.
h=3 m=7
